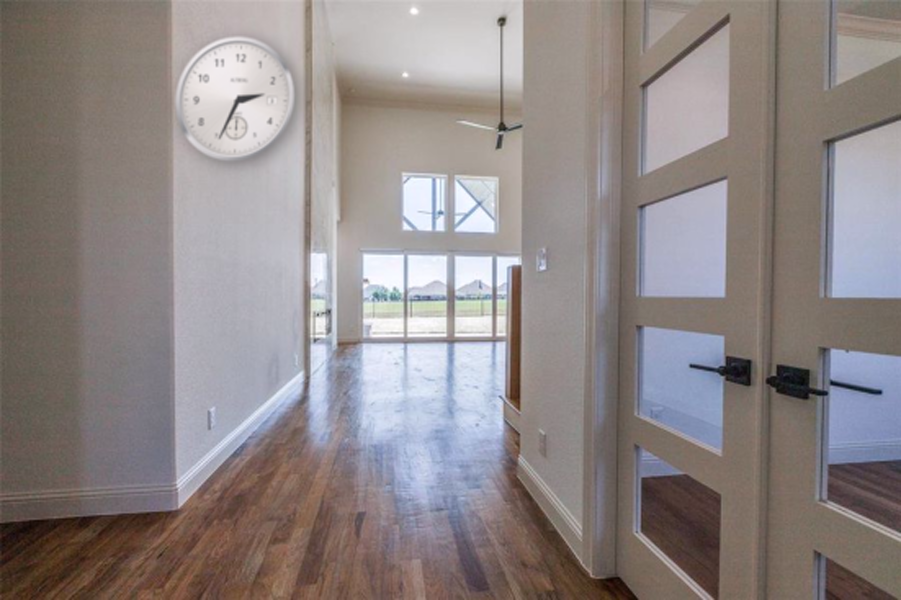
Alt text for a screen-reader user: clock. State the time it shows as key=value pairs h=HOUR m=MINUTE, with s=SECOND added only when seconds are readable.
h=2 m=34
